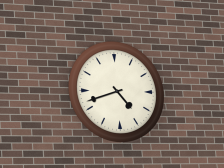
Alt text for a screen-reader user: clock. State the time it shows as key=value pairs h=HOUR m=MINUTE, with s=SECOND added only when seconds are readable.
h=4 m=42
